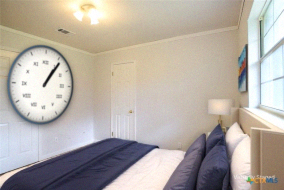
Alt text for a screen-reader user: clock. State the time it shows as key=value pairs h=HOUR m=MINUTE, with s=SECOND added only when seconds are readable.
h=1 m=6
